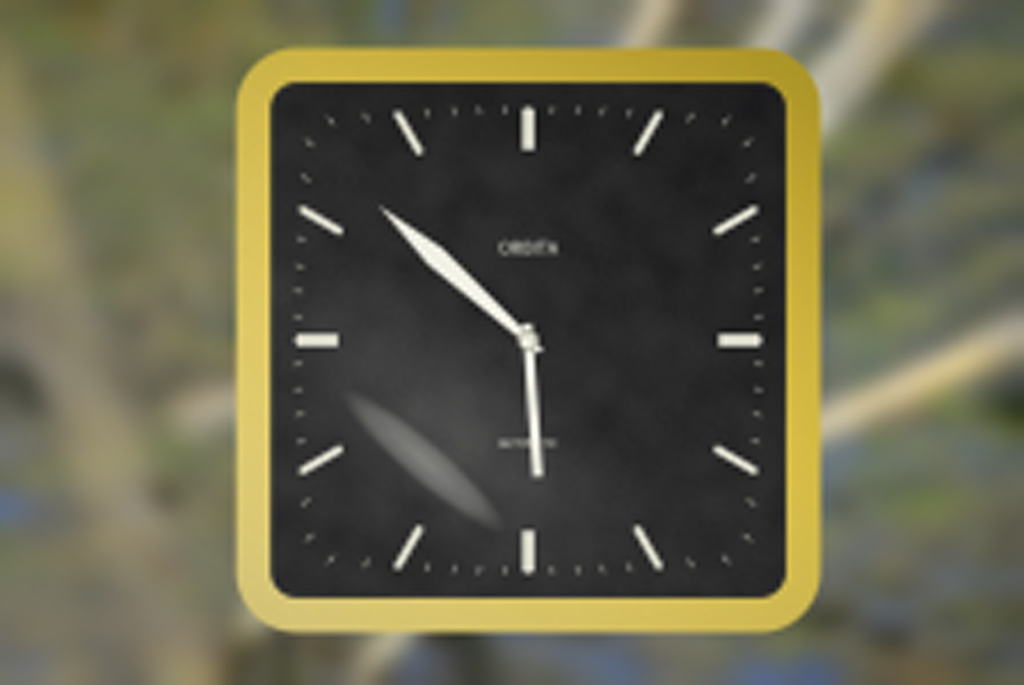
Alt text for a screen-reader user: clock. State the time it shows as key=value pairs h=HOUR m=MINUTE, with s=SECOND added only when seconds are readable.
h=5 m=52
